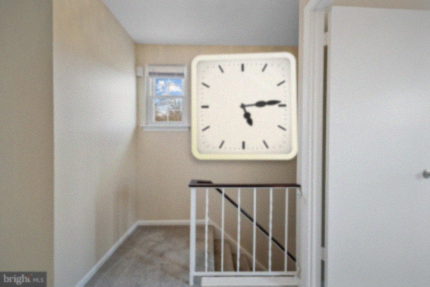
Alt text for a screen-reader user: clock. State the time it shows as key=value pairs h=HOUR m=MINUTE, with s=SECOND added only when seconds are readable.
h=5 m=14
